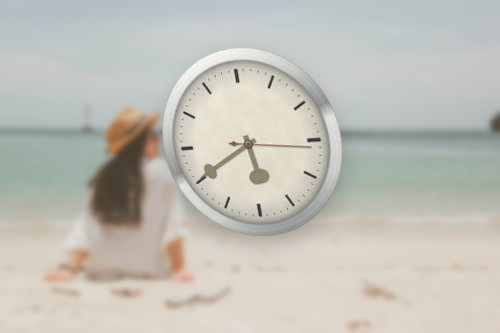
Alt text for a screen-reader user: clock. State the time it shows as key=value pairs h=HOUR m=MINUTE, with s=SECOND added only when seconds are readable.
h=5 m=40 s=16
